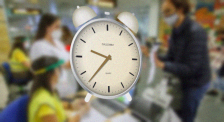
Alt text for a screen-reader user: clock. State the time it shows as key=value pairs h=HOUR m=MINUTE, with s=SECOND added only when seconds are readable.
h=9 m=37
